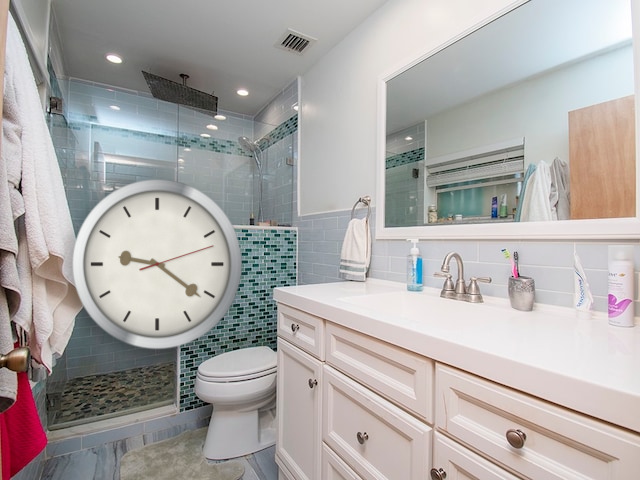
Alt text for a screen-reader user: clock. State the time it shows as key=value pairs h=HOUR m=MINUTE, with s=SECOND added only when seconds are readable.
h=9 m=21 s=12
